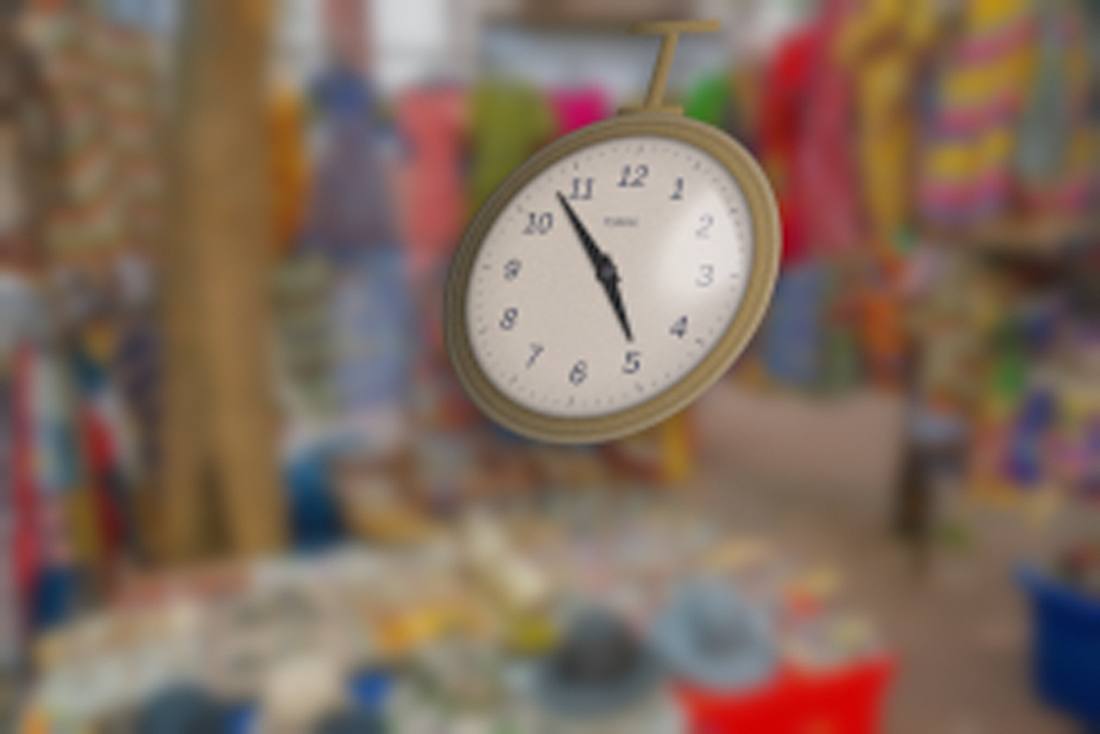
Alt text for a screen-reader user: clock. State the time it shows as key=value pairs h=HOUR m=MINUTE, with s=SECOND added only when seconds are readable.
h=4 m=53
